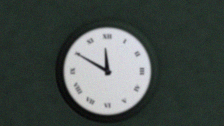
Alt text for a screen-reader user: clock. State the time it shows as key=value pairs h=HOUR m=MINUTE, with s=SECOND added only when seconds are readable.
h=11 m=50
